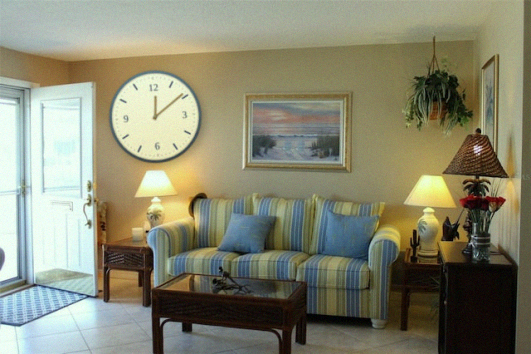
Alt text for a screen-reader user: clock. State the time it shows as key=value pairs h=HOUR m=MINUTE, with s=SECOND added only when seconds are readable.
h=12 m=9
